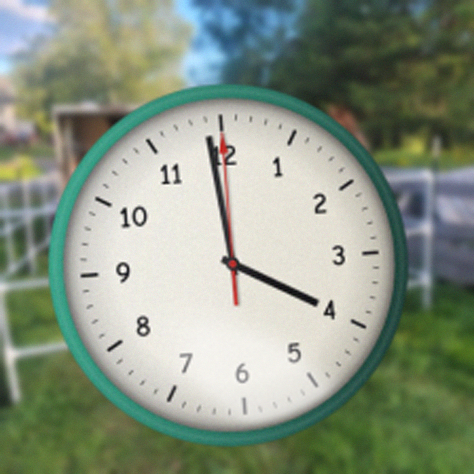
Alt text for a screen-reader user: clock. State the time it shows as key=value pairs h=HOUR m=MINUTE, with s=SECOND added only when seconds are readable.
h=3 m=59 s=0
